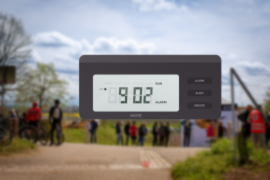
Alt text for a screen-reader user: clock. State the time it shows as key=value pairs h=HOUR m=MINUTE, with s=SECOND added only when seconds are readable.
h=9 m=2
